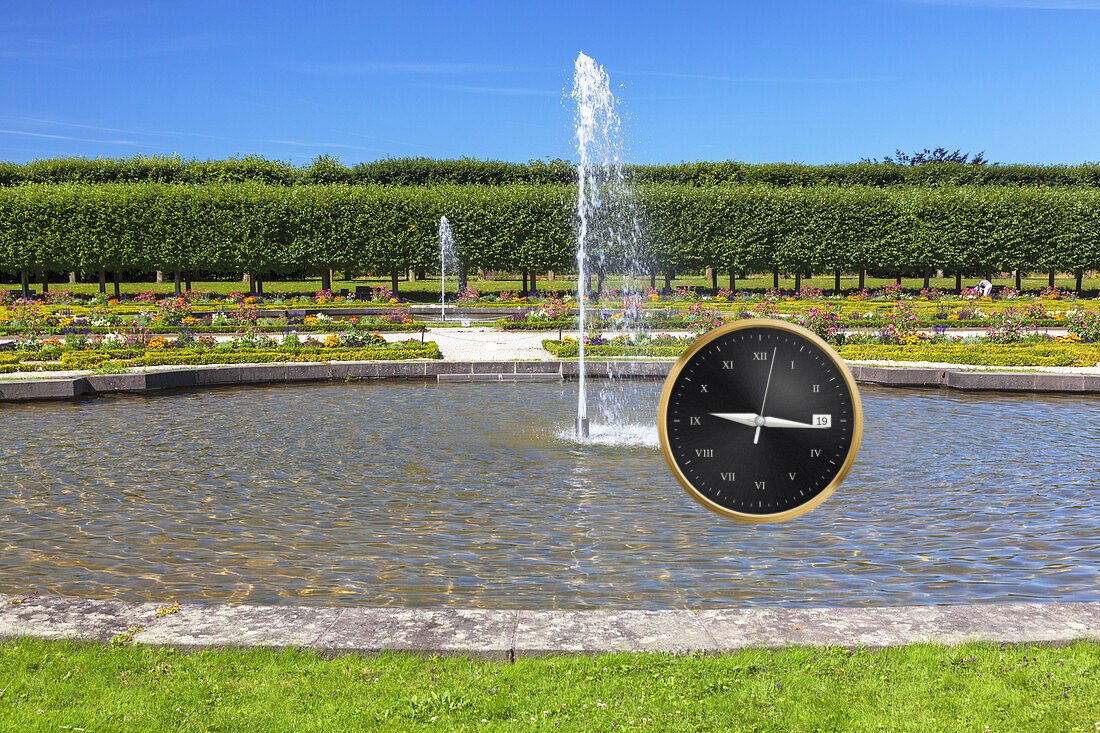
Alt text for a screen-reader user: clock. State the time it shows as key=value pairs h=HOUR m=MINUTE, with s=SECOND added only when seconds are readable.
h=9 m=16 s=2
